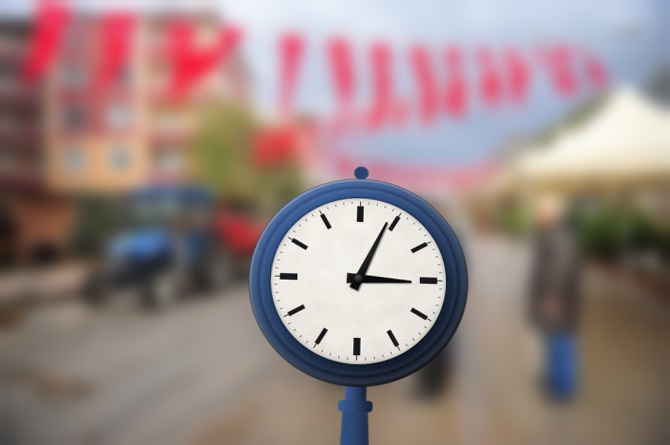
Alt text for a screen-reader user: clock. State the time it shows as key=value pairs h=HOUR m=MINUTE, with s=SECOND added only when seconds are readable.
h=3 m=4
